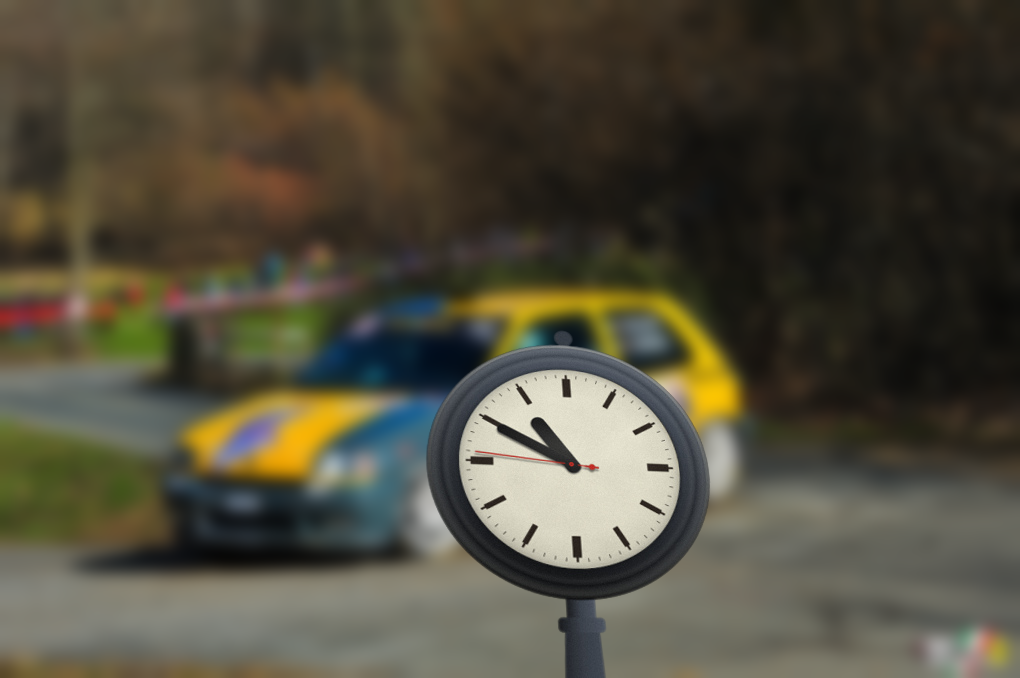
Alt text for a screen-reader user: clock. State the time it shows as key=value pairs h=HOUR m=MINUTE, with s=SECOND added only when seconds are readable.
h=10 m=49 s=46
